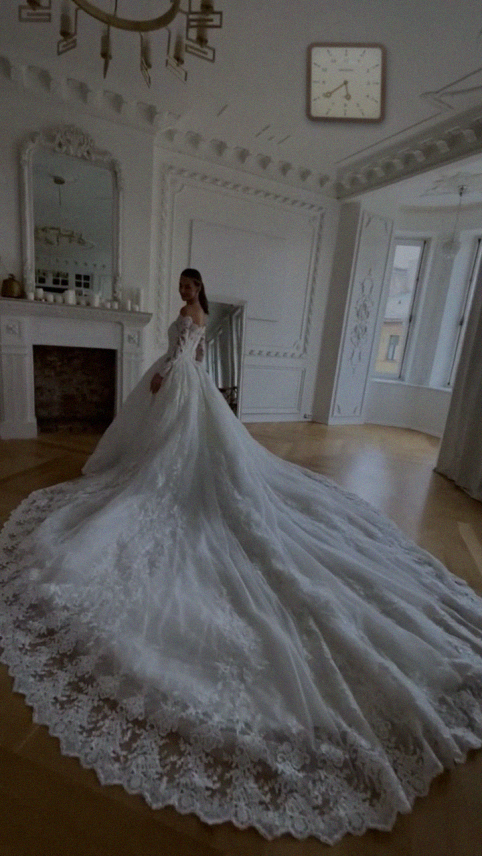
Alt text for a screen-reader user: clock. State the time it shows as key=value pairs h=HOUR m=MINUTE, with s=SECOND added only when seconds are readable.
h=5 m=39
